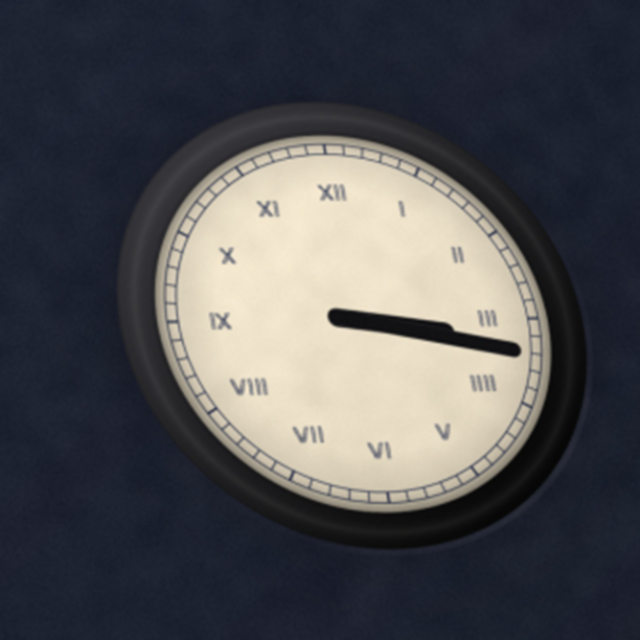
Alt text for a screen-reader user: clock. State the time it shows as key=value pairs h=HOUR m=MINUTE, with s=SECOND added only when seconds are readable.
h=3 m=17
